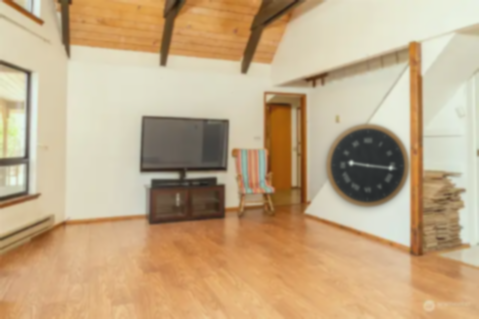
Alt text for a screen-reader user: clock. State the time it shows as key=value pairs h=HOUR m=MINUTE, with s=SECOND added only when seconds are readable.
h=9 m=16
